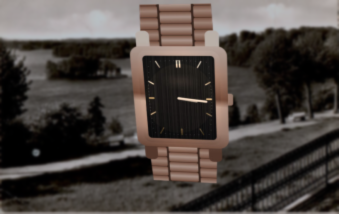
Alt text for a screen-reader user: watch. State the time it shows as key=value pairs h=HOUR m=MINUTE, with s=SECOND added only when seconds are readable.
h=3 m=16
